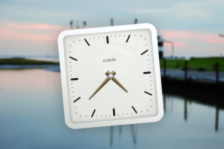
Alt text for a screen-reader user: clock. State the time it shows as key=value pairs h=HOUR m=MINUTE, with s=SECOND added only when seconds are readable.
h=4 m=38
